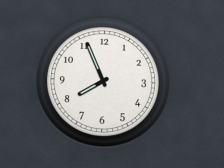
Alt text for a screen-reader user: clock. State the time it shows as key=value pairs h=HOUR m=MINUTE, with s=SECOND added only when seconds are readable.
h=7 m=56
